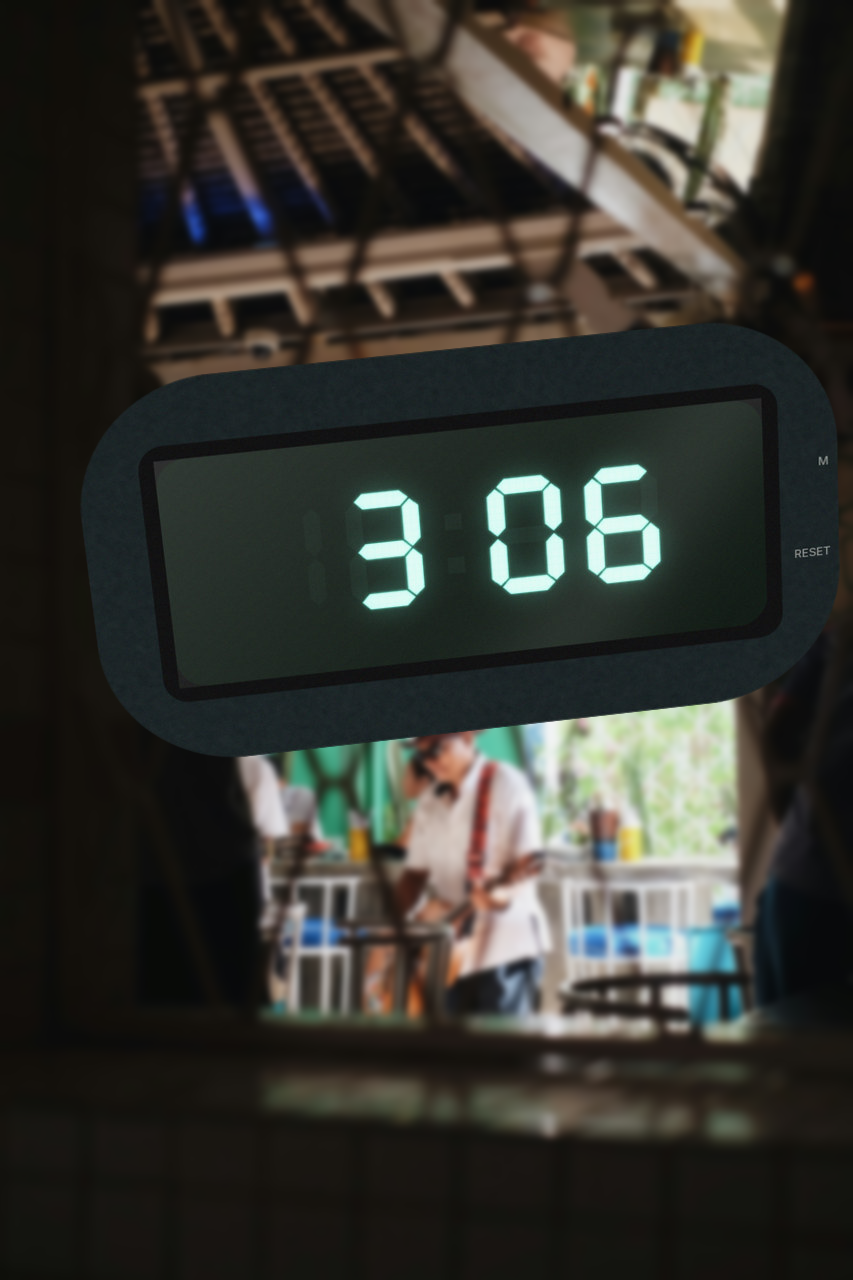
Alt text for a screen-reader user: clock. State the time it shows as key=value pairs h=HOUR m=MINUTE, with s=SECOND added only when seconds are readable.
h=3 m=6
